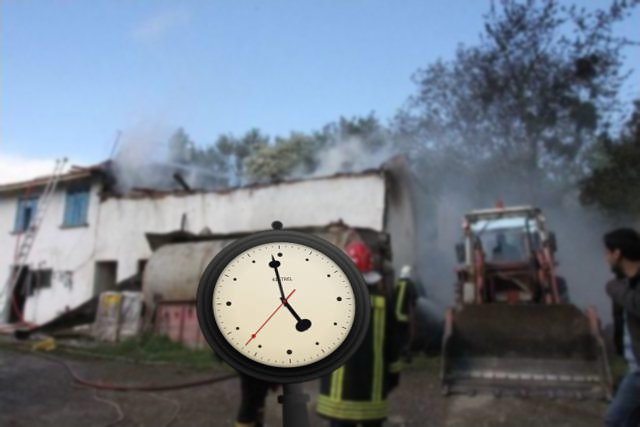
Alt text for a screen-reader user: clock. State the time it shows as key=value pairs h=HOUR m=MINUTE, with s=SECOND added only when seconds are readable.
h=4 m=58 s=37
